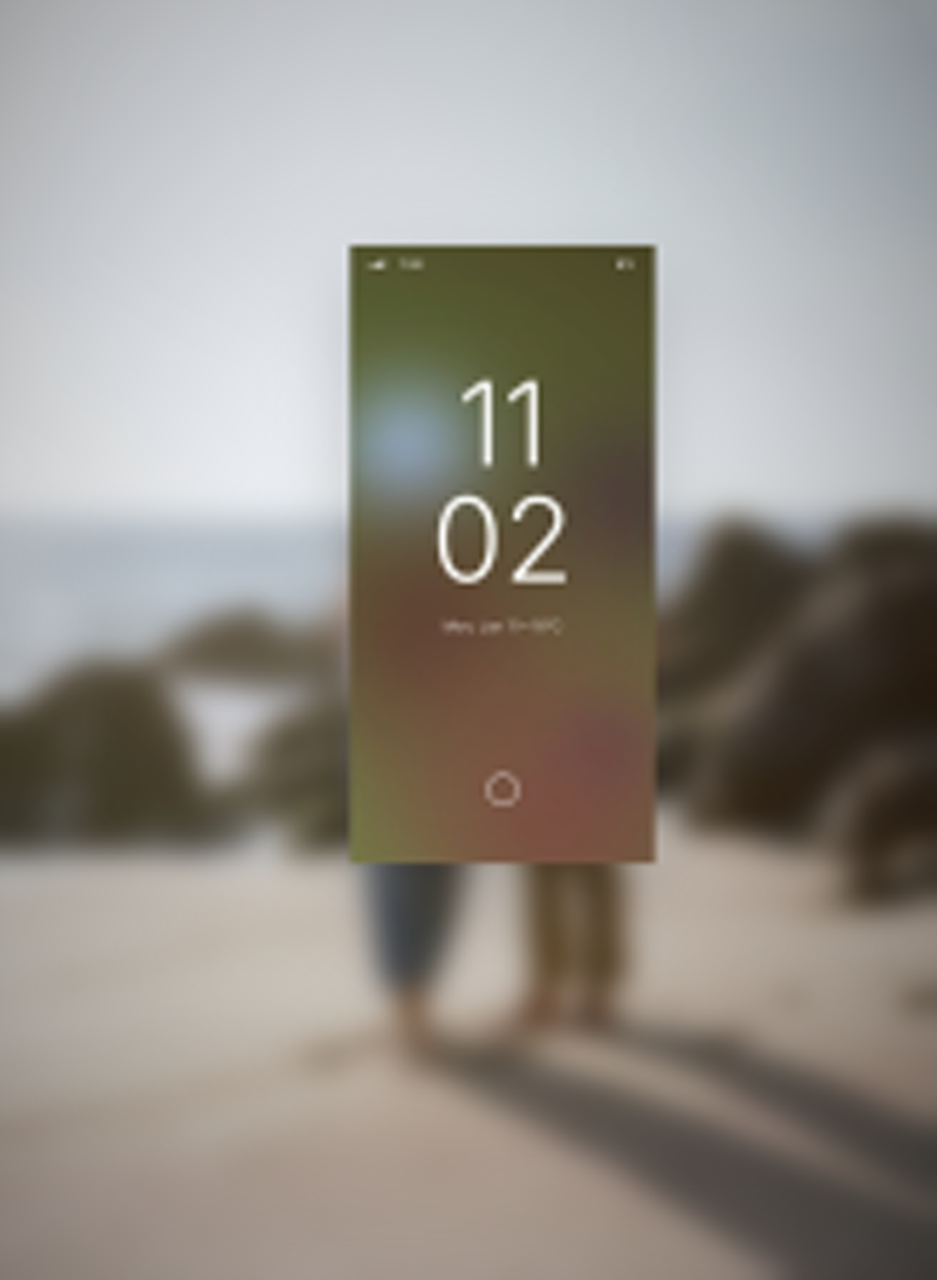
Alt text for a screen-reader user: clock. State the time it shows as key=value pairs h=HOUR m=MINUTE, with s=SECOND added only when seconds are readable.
h=11 m=2
